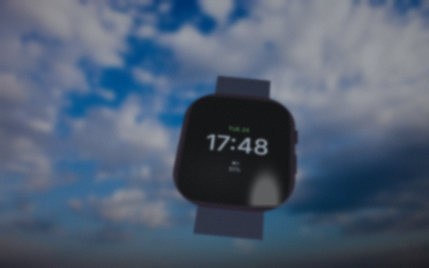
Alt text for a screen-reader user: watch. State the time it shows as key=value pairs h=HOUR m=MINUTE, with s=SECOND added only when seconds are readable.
h=17 m=48
